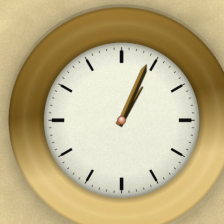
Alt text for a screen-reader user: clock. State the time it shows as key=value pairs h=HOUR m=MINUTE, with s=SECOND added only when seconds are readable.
h=1 m=4
